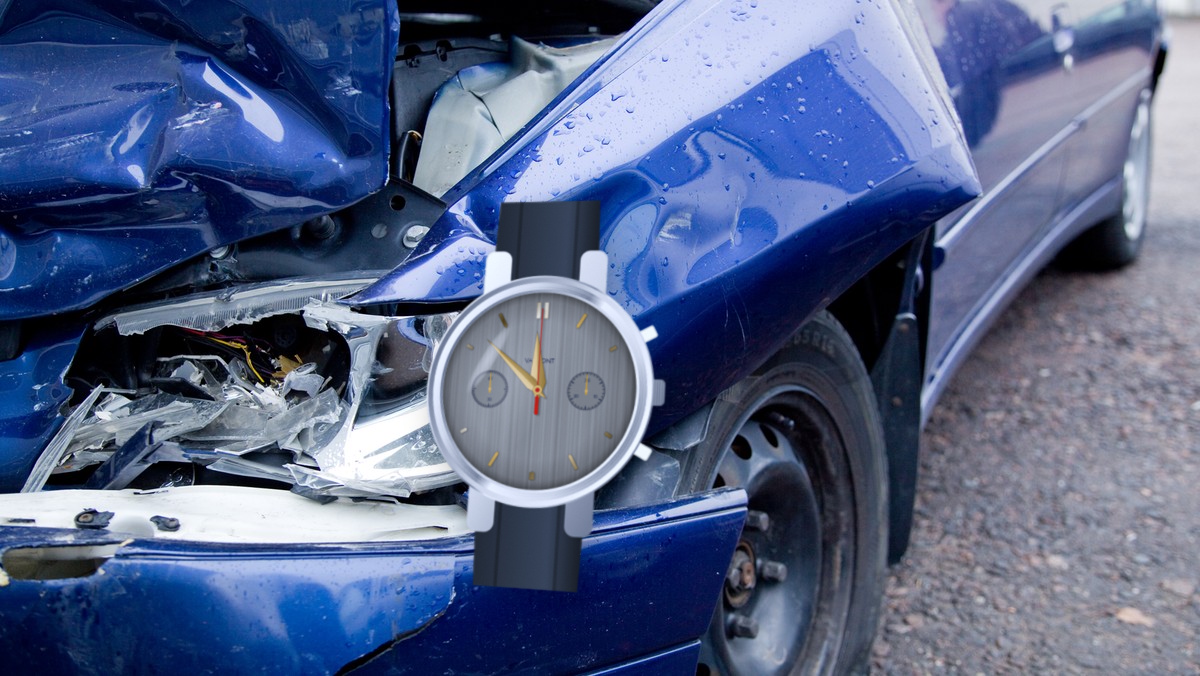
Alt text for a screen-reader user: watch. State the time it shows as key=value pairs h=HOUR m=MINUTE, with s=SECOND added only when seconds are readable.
h=11 m=52
